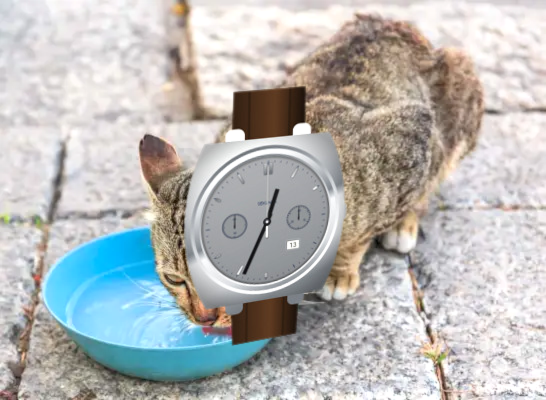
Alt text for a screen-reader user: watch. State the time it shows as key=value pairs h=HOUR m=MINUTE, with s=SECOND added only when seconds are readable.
h=12 m=34
